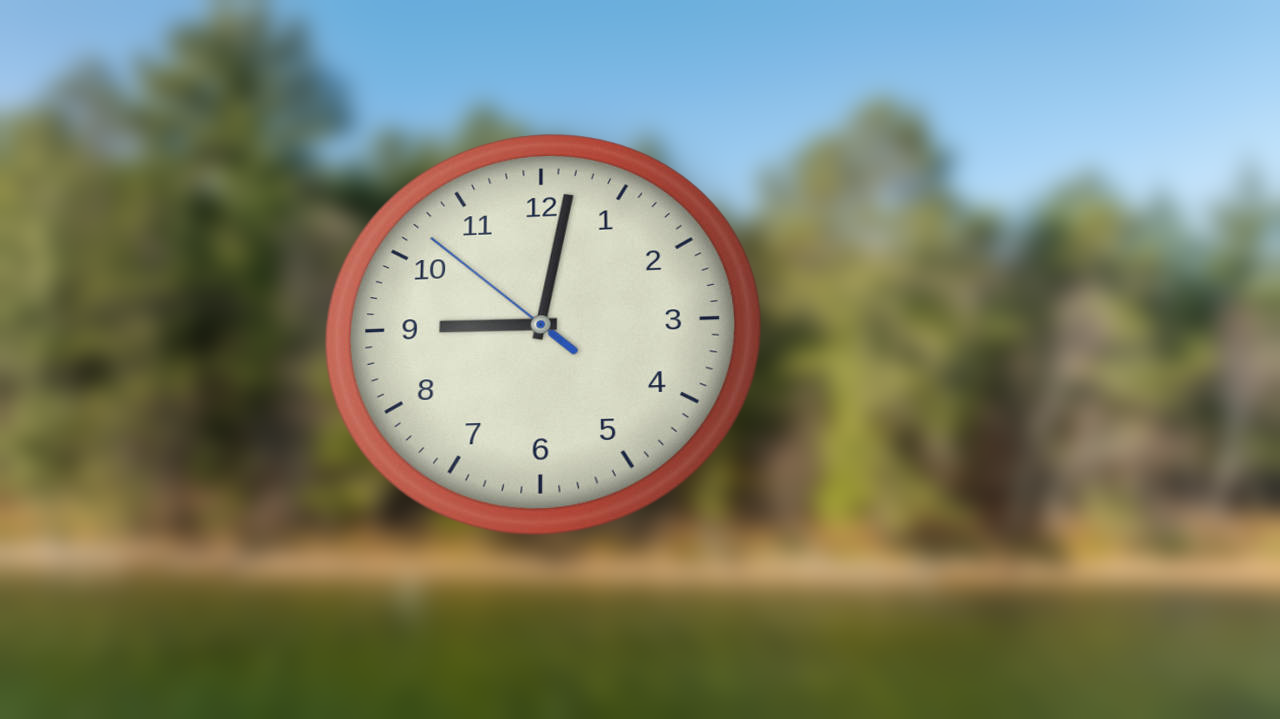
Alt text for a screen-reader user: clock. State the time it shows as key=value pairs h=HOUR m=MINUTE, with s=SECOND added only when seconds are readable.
h=9 m=1 s=52
